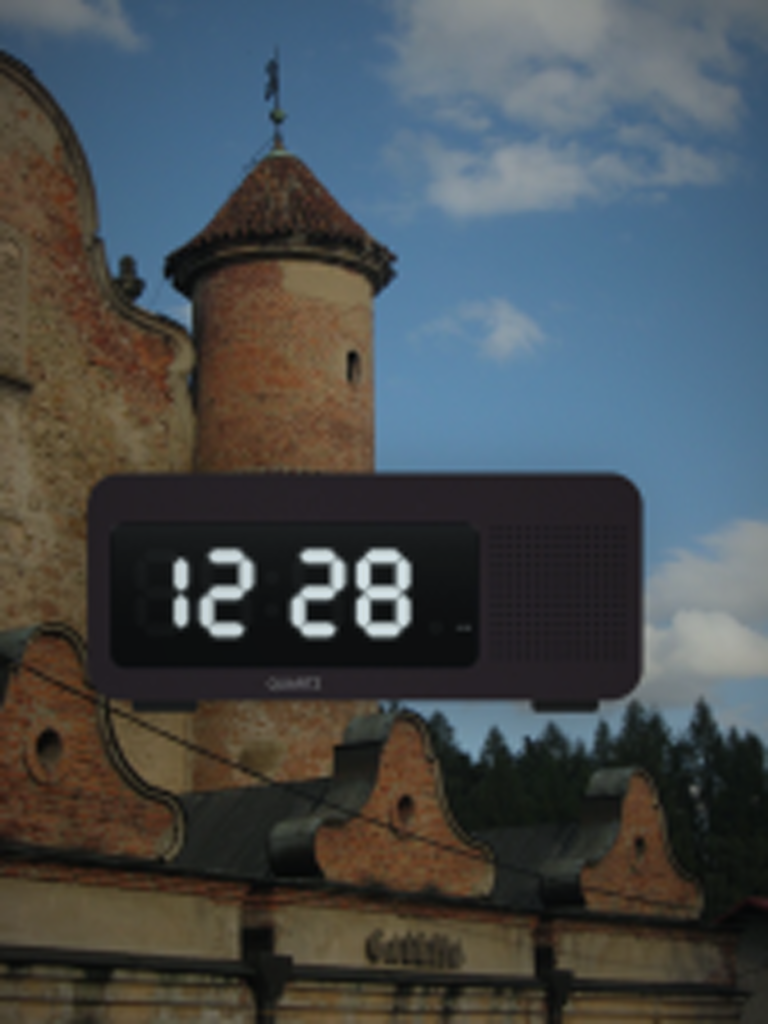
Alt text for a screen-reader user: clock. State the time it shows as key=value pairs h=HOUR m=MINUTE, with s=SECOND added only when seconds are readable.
h=12 m=28
